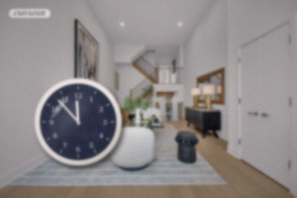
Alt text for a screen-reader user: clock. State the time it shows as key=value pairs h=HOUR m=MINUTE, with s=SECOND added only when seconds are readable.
h=11 m=53
